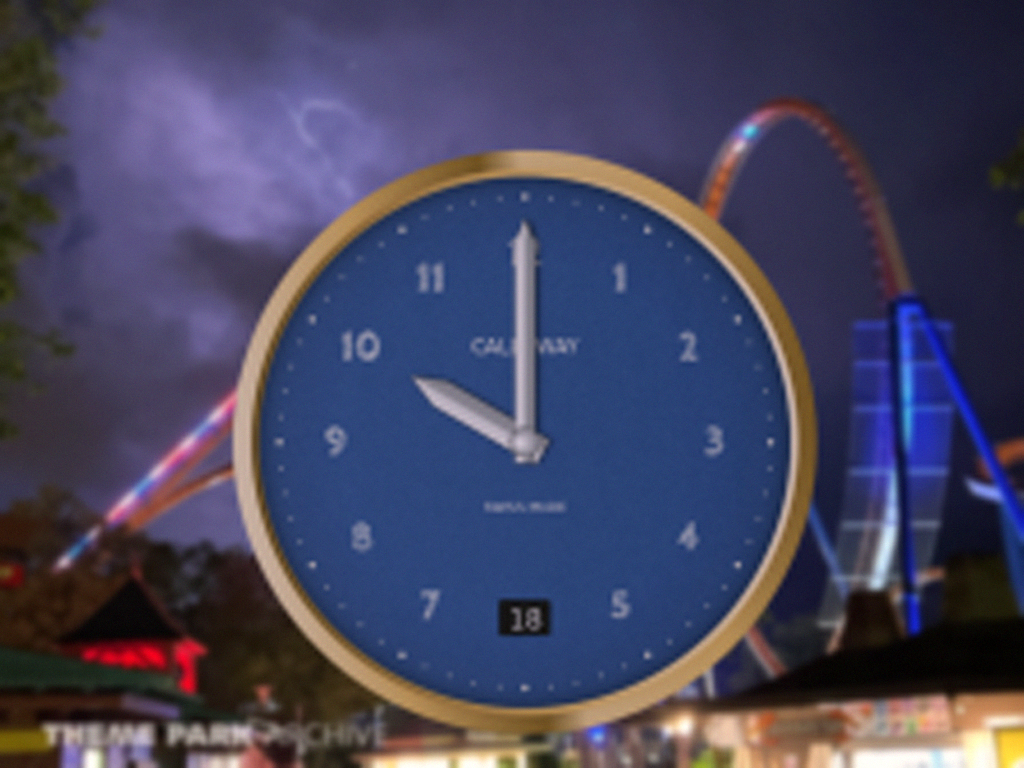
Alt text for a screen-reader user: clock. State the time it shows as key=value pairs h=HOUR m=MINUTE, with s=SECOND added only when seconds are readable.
h=10 m=0
